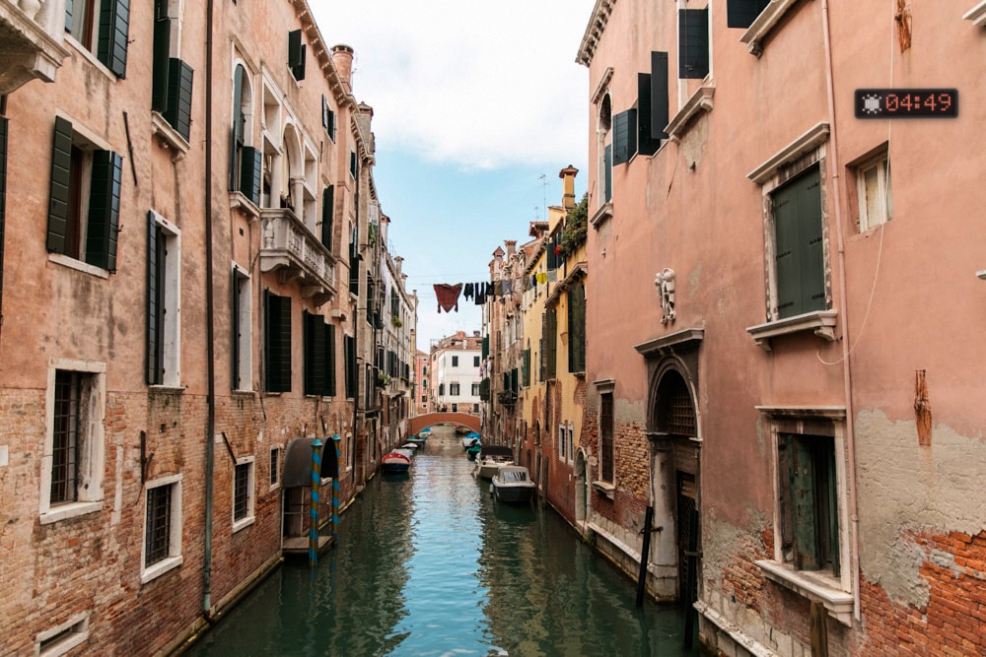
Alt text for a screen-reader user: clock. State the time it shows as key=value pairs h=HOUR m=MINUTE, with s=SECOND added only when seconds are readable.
h=4 m=49
